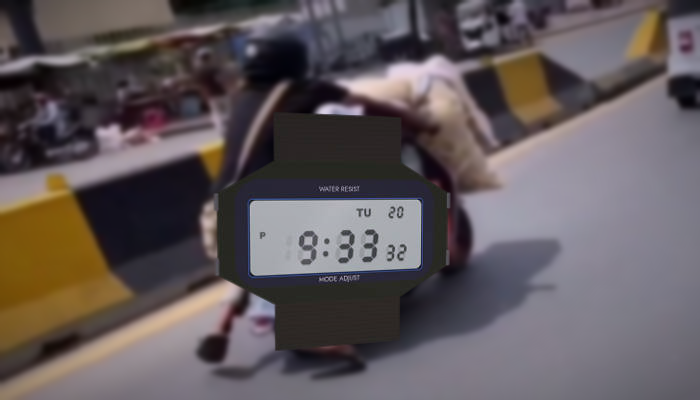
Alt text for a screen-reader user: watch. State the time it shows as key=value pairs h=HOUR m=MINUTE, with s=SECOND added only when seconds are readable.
h=9 m=33 s=32
